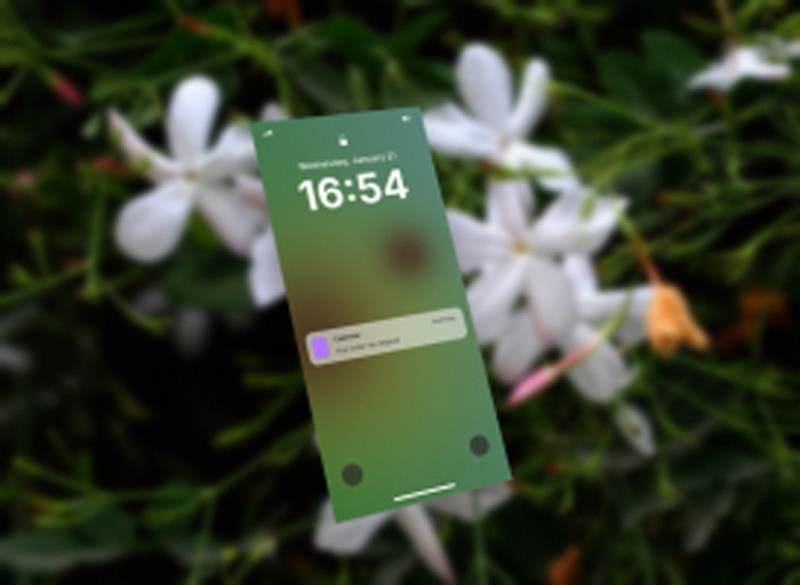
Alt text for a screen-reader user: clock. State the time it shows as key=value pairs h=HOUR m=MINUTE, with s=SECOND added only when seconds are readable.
h=16 m=54
